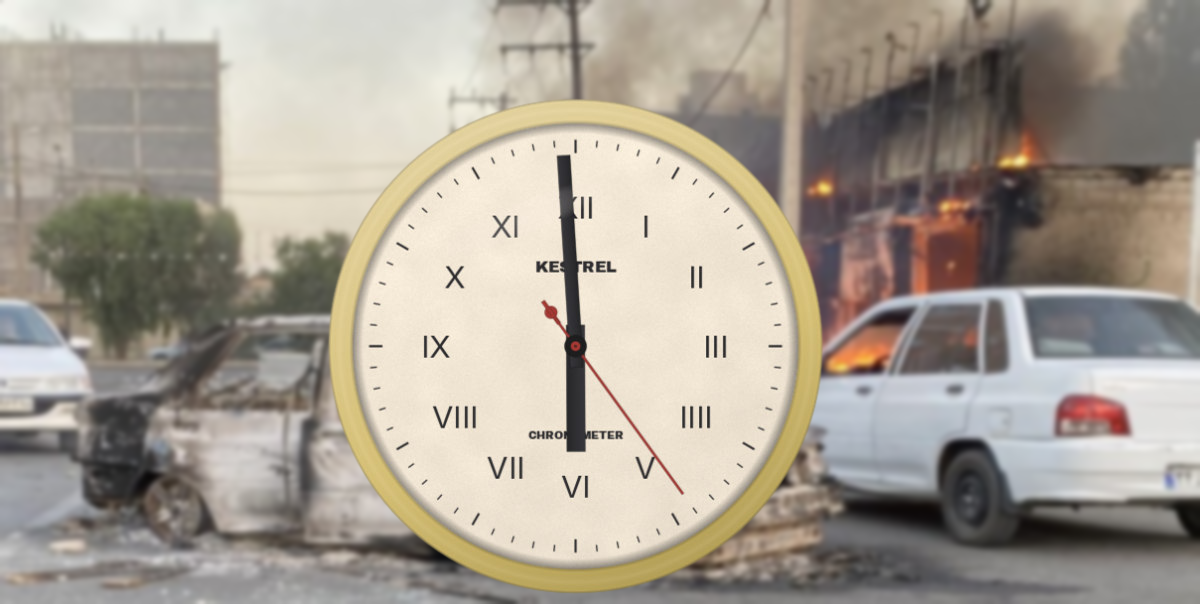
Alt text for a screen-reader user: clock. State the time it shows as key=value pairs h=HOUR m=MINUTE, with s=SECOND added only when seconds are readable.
h=5 m=59 s=24
